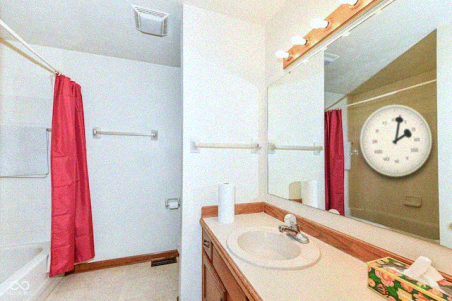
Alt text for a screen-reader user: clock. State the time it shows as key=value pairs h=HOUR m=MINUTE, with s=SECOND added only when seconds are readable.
h=2 m=2
